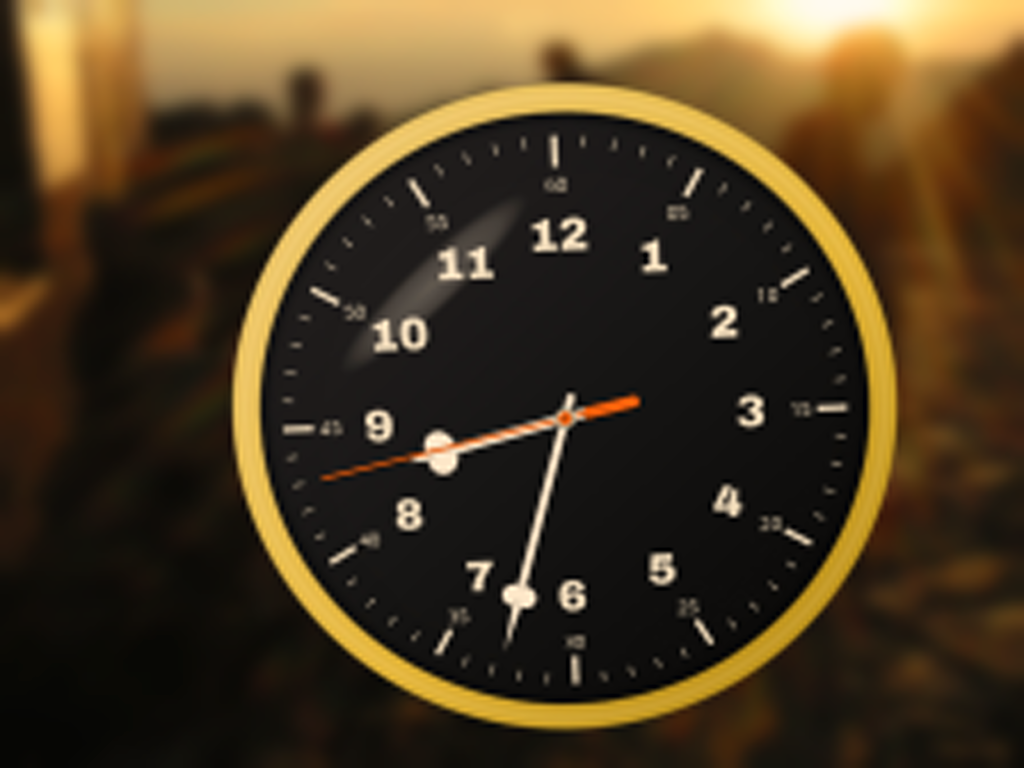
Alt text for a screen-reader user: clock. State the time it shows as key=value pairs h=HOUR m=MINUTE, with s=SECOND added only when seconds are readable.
h=8 m=32 s=43
